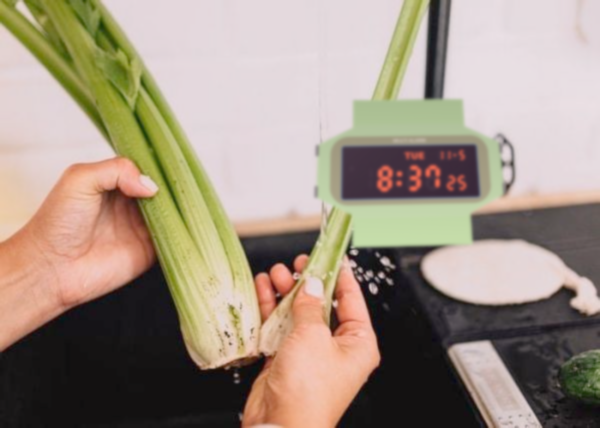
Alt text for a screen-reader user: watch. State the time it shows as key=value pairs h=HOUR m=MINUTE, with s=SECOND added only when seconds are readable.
h=8 m=37 s=25
